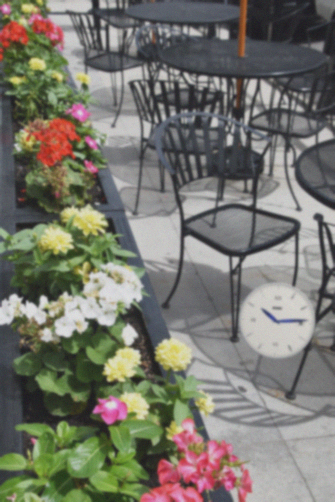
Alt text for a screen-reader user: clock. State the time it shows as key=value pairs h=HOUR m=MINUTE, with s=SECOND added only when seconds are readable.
h=10 m=14
